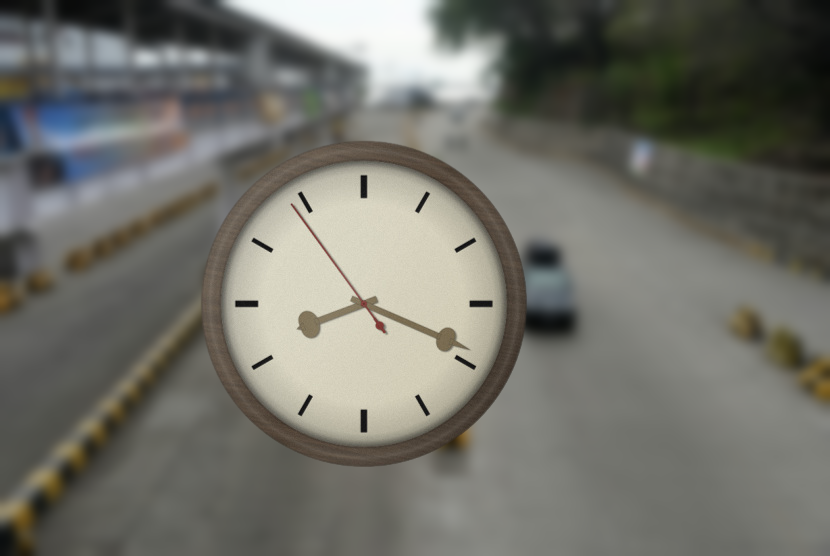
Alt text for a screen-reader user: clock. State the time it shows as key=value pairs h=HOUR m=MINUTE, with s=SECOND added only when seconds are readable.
h=8 m=18 s=54
